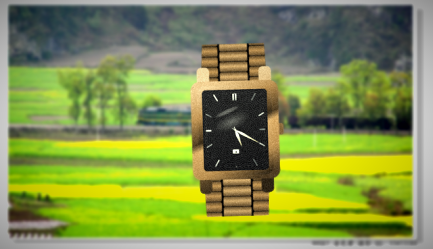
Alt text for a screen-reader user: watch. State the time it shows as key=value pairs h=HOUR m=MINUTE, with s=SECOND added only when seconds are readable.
h=5 m=20
